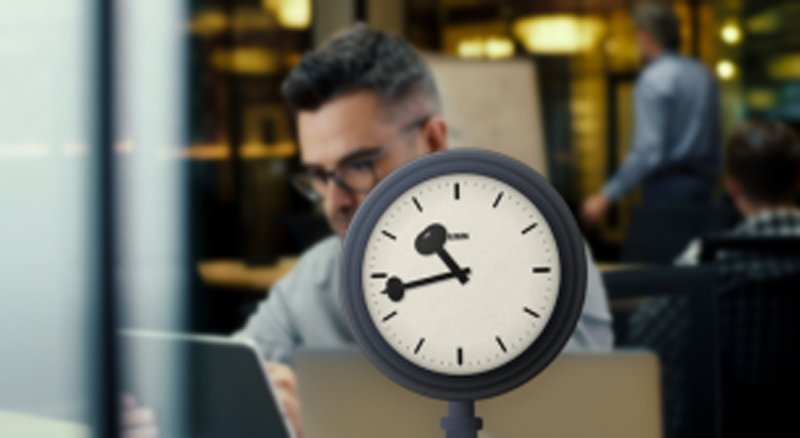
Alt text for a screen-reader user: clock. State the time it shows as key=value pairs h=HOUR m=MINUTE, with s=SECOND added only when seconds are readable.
h=10 m=43
